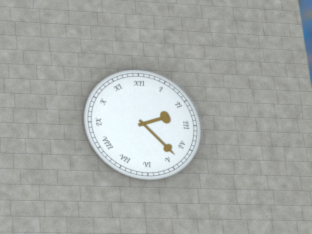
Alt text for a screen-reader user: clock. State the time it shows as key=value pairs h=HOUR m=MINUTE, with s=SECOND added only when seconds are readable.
h=2 m=23
